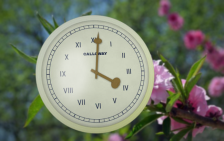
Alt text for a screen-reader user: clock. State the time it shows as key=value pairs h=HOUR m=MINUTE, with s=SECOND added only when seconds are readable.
h=4 m=1
